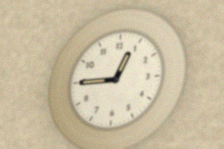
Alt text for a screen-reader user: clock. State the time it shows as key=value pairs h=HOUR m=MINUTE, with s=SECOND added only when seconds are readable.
h=12 m=45
